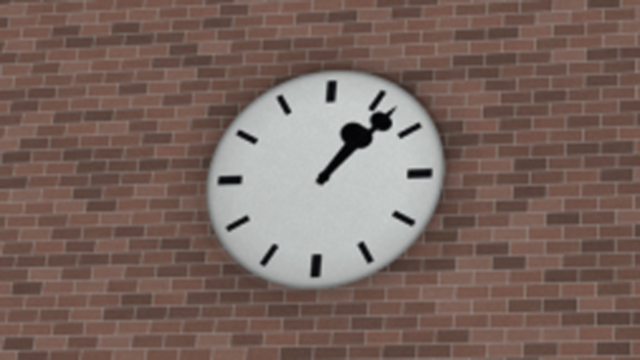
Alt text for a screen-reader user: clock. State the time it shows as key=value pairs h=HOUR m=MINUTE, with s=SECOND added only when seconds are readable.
h=1 m=7
